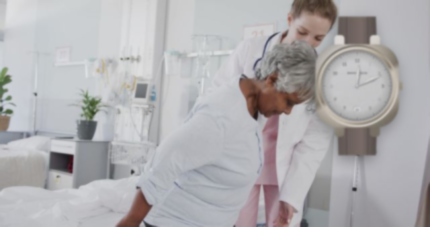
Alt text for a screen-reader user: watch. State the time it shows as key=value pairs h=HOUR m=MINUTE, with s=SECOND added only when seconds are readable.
h=12 m=11
